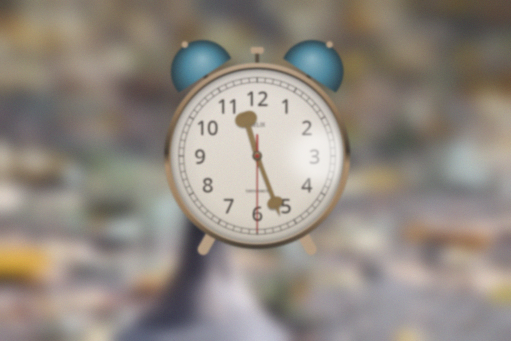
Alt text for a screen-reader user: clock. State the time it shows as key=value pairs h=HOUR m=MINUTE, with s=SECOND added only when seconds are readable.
h=11 m=26 s=30
